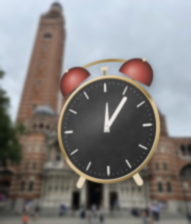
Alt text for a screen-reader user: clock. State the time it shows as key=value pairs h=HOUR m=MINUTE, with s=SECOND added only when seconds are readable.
h=12 m=6
